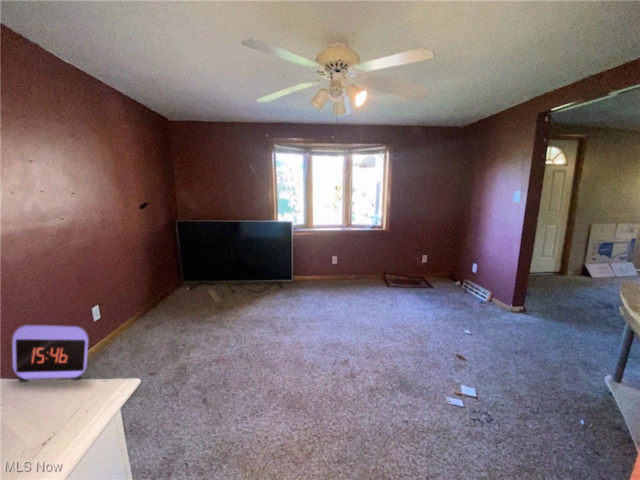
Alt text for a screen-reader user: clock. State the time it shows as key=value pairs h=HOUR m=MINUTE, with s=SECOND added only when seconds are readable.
h=15 m=46
